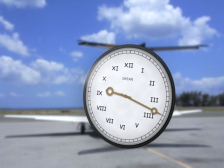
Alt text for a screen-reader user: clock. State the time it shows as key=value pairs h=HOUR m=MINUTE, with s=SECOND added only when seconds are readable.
h=9 m=18
